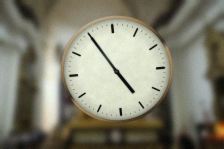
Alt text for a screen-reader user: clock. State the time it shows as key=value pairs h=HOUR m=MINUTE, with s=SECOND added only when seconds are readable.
h=4 m=55
